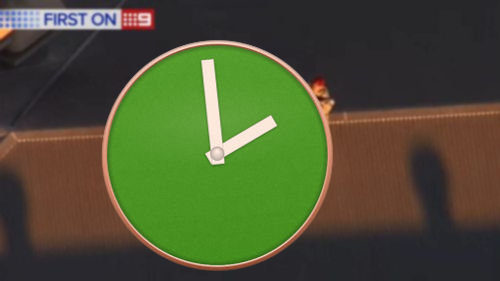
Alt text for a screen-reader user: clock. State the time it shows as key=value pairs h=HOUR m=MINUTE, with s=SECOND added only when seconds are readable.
h=1 m=59
